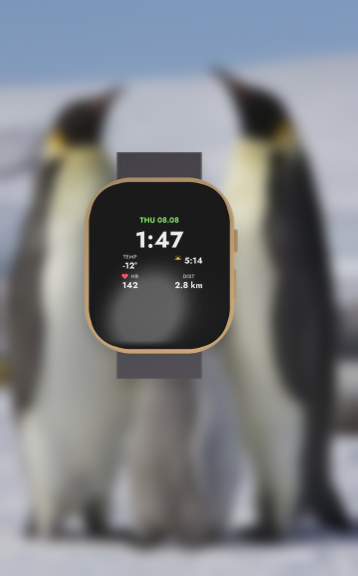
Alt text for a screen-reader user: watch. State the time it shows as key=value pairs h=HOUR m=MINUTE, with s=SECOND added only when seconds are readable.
h=1 m=47
